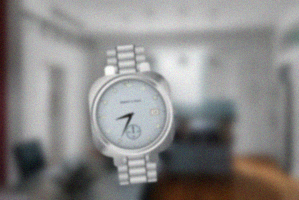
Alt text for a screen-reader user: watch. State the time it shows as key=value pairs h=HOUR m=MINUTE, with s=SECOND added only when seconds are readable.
h=8 m=35
